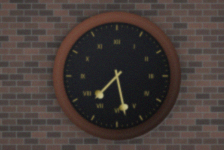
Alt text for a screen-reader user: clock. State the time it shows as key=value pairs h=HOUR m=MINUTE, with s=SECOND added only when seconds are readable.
h=7 m=28
